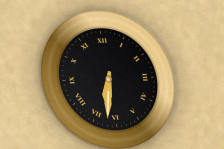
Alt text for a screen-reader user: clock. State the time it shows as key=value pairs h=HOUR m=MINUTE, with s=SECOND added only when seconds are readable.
h=6 m=32
